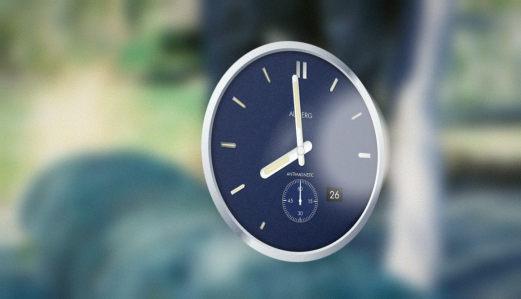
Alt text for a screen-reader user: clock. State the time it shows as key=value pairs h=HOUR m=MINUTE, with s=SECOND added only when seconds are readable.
h=7 m=59
